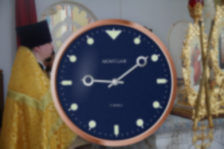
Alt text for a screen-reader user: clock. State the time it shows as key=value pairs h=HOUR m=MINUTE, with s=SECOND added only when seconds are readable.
h=9 m=9
